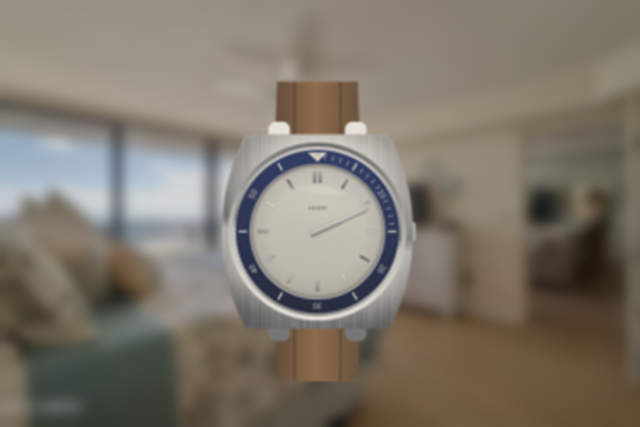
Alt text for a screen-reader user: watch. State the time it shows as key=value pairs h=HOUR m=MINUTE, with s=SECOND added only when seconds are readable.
h=2 m=11
